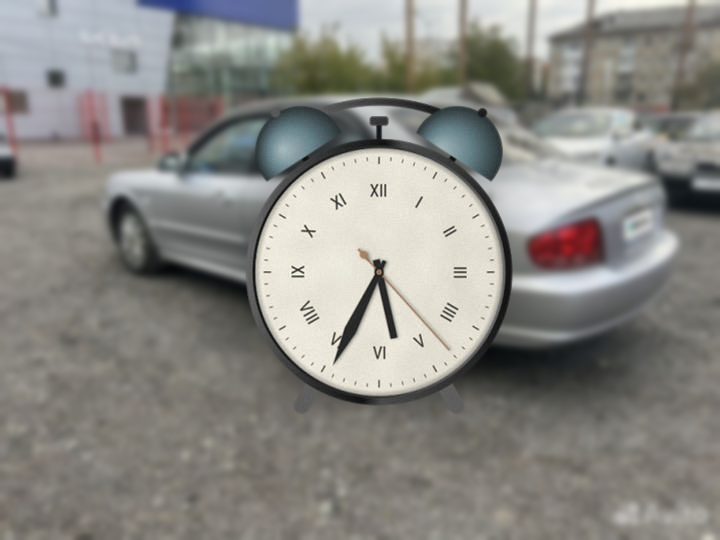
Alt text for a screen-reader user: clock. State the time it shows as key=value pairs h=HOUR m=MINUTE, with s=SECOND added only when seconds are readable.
h=5 m=34 s=23
